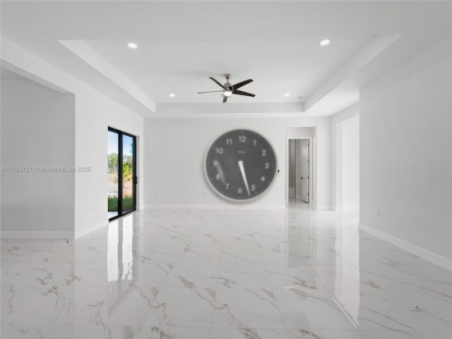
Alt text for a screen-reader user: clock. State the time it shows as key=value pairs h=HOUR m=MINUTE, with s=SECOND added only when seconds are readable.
h=5 m=27
